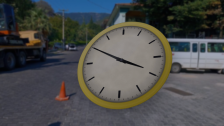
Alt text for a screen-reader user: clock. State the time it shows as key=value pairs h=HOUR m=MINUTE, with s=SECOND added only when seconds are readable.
h=3 m=50
